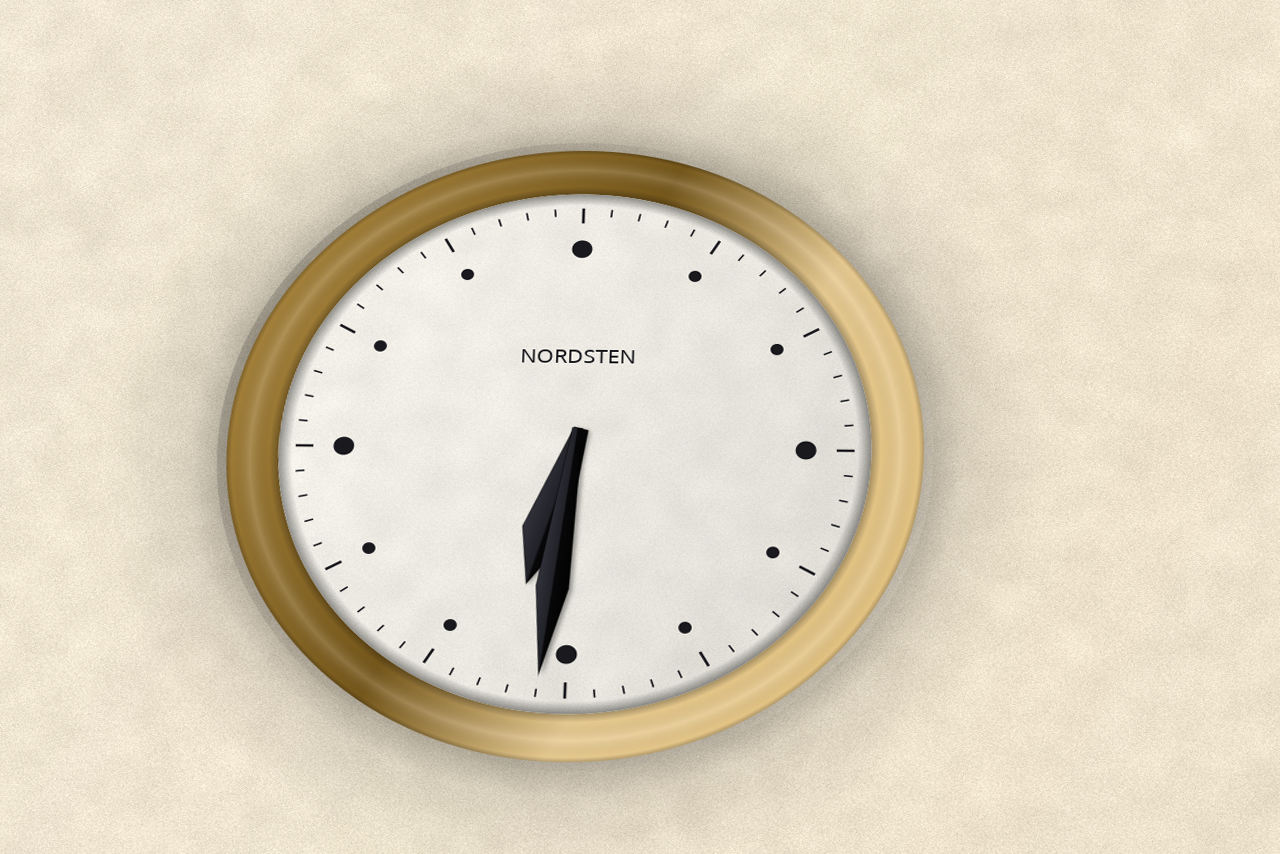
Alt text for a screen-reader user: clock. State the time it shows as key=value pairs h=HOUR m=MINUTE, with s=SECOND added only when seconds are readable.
h=6 m=31
